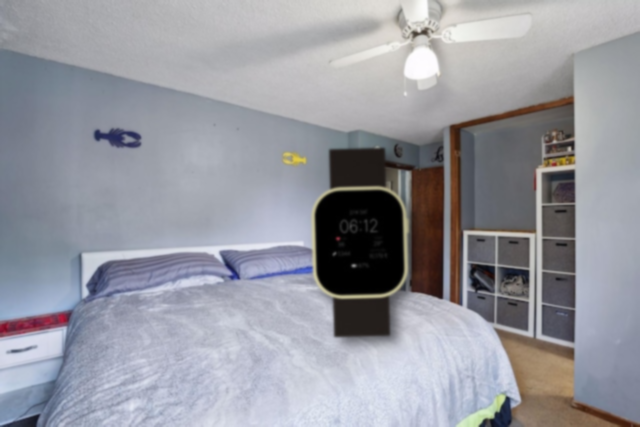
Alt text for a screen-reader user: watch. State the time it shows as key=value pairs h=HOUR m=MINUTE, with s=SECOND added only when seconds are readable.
h=6 m=12
